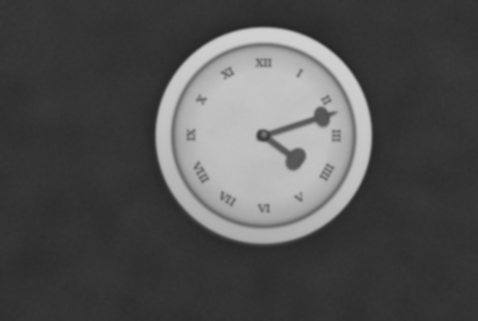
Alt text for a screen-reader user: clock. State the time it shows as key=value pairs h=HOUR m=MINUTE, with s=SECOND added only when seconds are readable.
h=4 m=12
